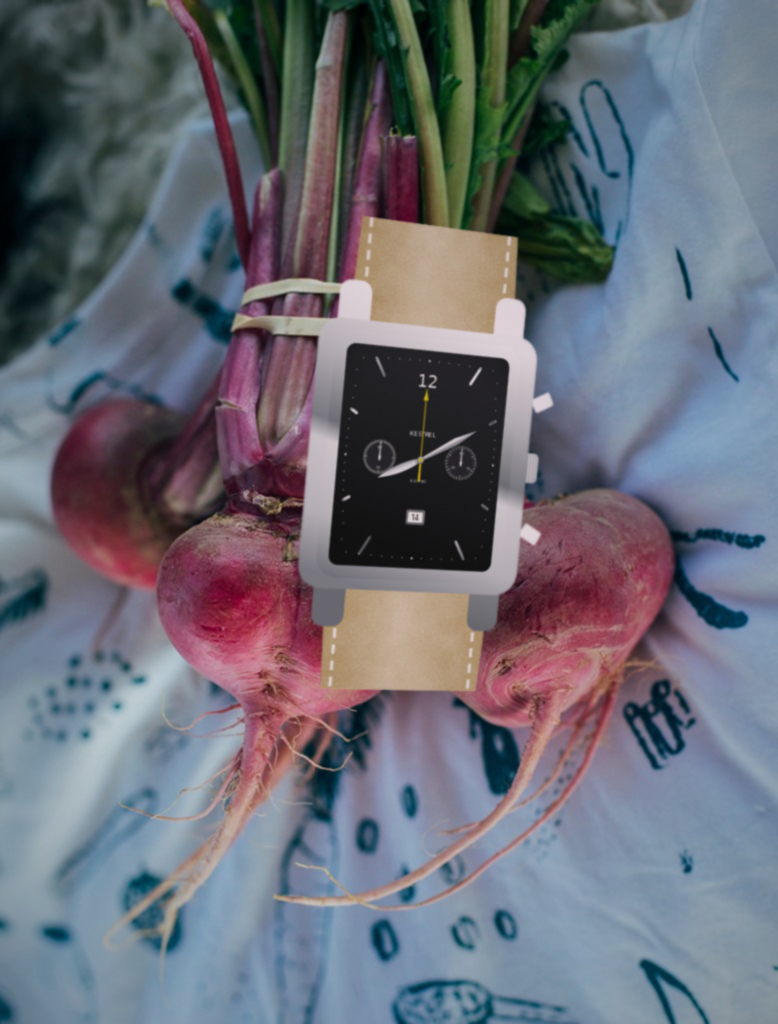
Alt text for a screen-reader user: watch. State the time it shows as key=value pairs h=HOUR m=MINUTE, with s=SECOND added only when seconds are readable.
h=8 m=10
